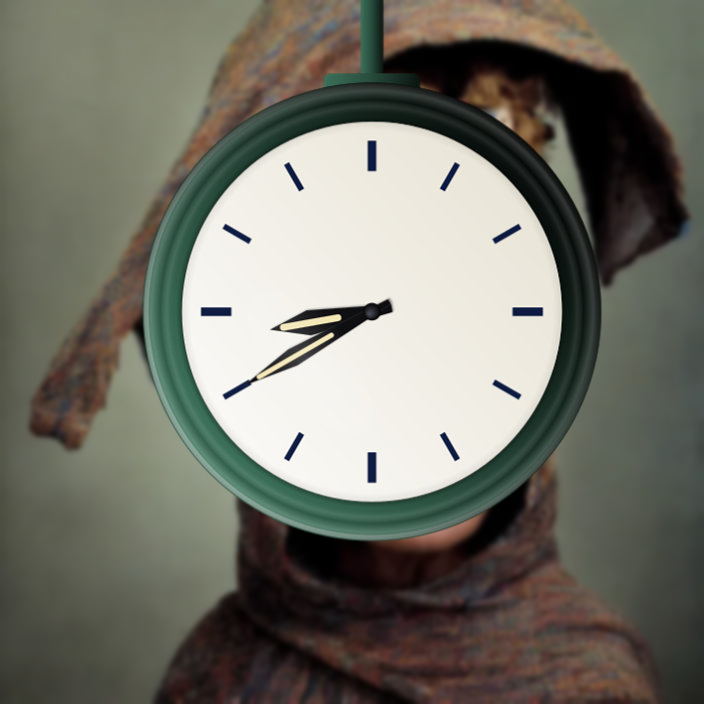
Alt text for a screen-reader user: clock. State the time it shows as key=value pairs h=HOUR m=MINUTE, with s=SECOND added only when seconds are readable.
h=8 m=40
